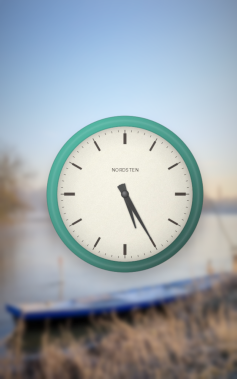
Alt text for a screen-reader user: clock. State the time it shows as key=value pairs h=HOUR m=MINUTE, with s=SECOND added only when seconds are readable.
h=5 m=25
